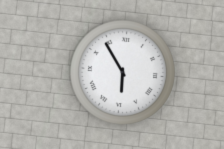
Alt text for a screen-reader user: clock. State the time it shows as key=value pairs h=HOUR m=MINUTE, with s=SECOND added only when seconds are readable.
h=5 m=54
